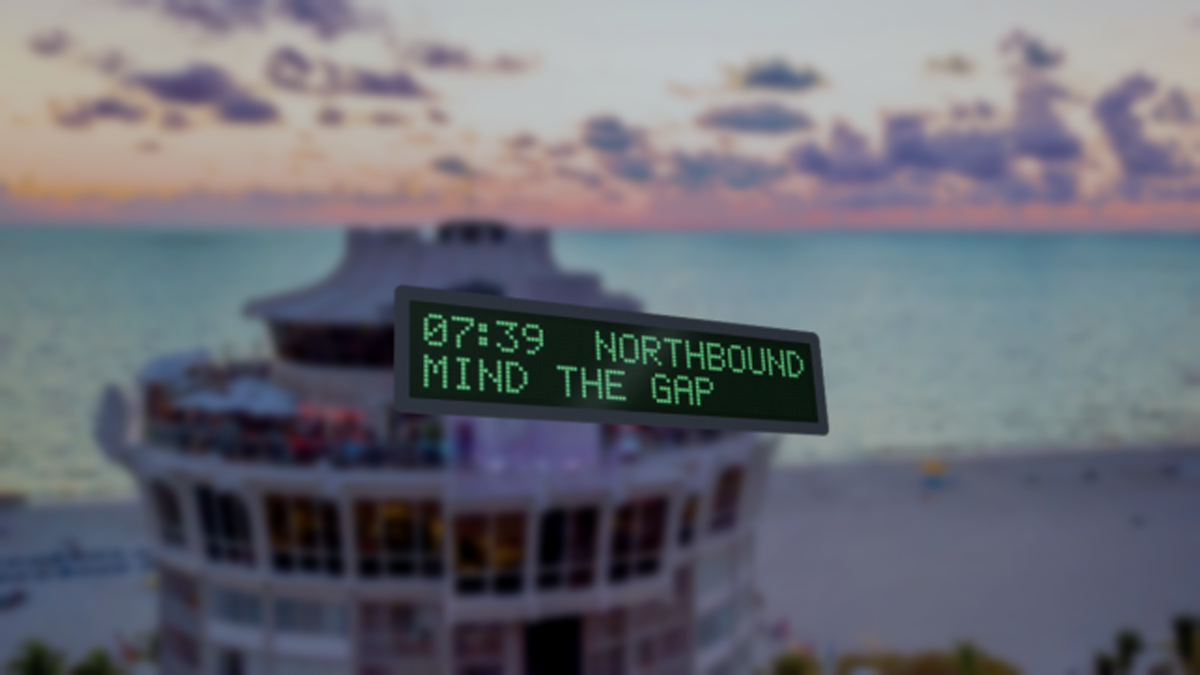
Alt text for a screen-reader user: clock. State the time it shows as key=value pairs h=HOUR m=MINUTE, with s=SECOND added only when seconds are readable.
h=7 m=39
